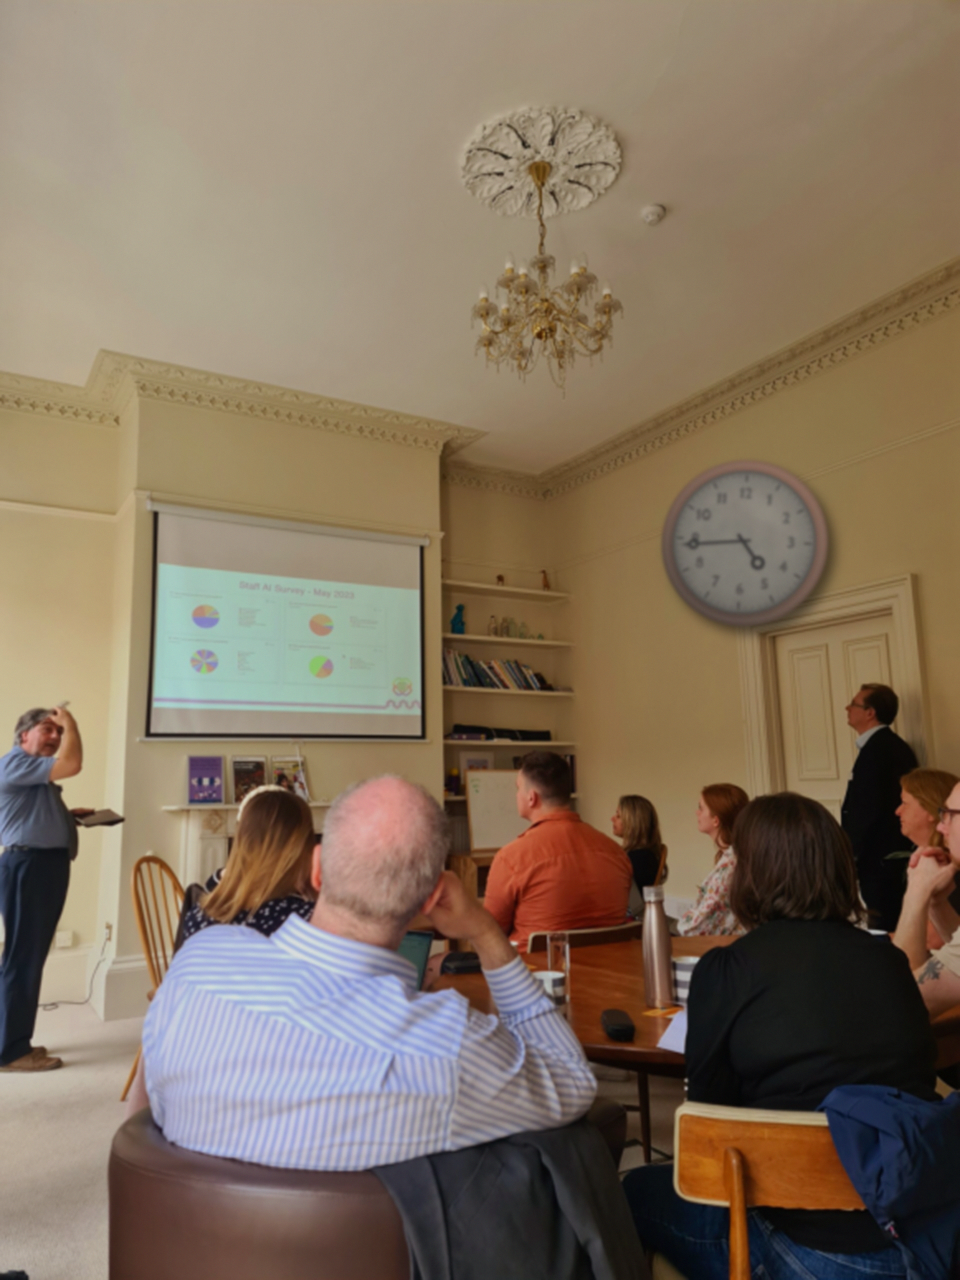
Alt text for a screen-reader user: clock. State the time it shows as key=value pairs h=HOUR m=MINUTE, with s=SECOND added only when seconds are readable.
h=4 m=44
